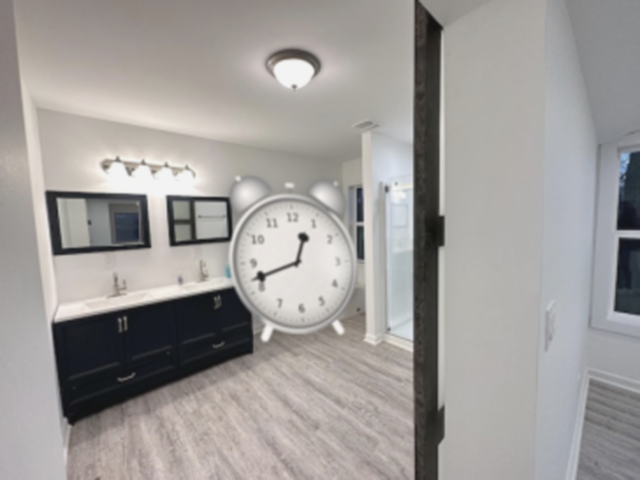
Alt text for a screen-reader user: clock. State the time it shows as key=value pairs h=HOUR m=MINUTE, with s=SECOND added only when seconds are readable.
h=12 m=42
